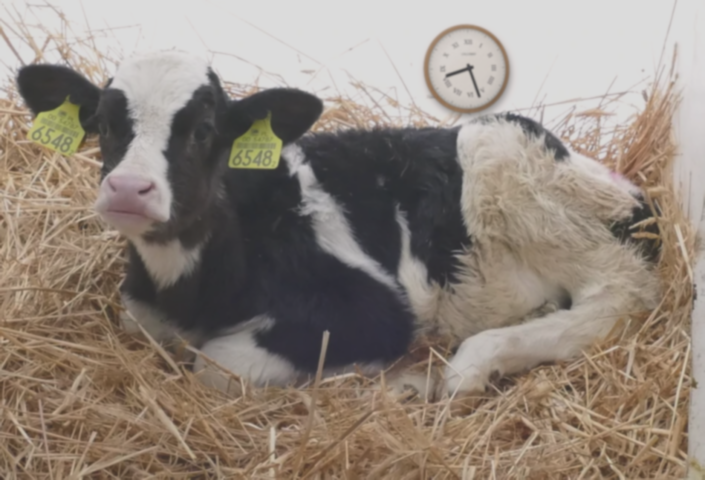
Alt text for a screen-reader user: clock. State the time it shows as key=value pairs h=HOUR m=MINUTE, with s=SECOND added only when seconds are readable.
h=8 m=27
